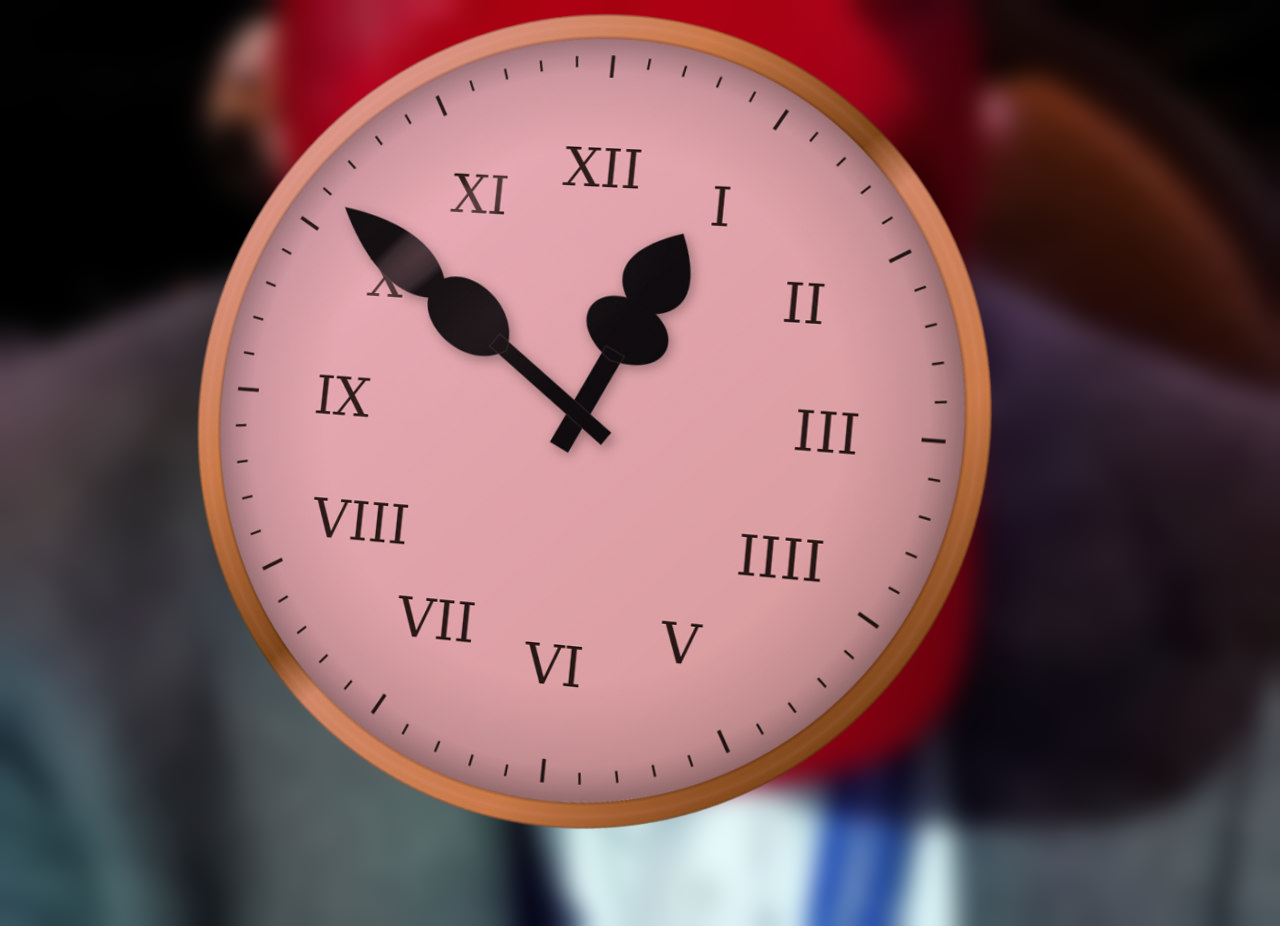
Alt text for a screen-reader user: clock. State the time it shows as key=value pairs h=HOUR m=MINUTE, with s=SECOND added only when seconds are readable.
h=12 m=51
